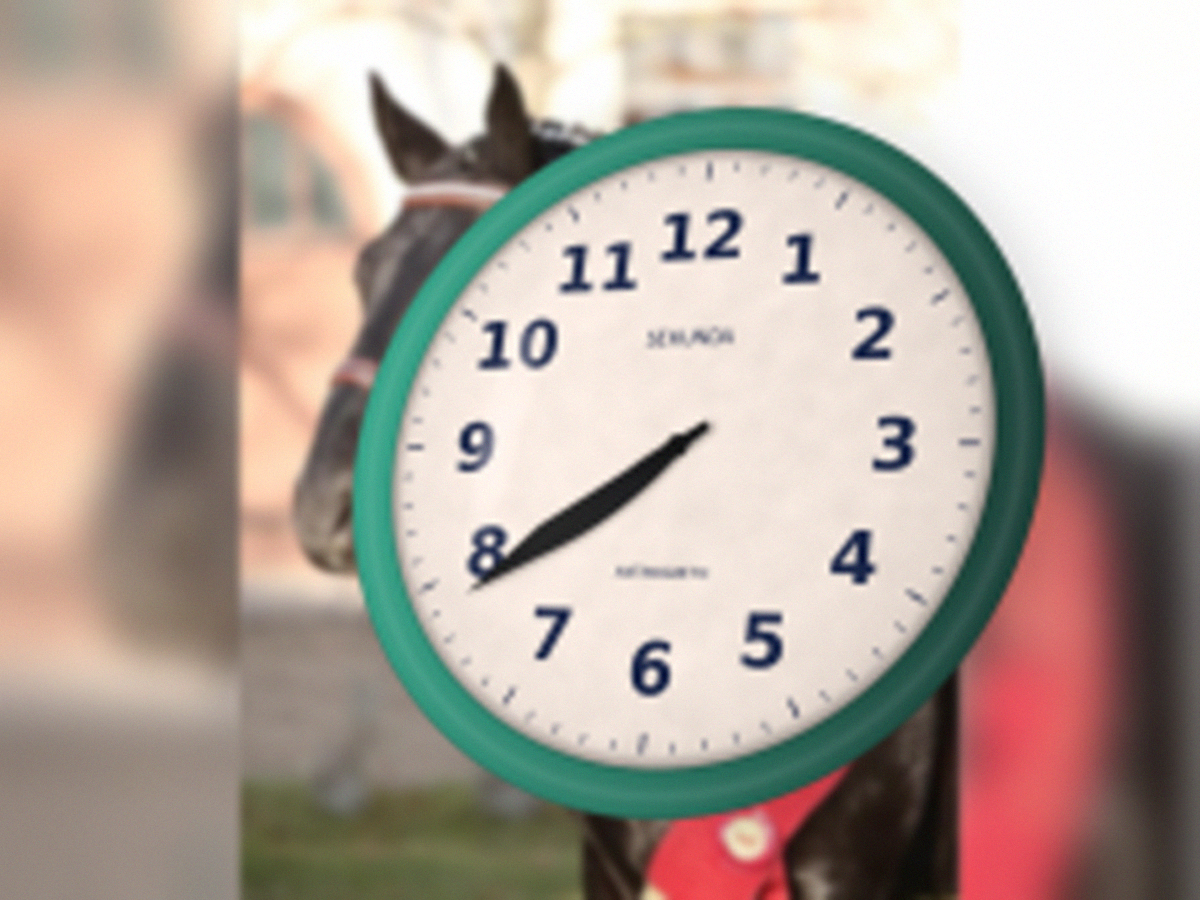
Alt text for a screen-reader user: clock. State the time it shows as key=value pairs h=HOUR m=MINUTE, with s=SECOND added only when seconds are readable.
h=7 m=39
